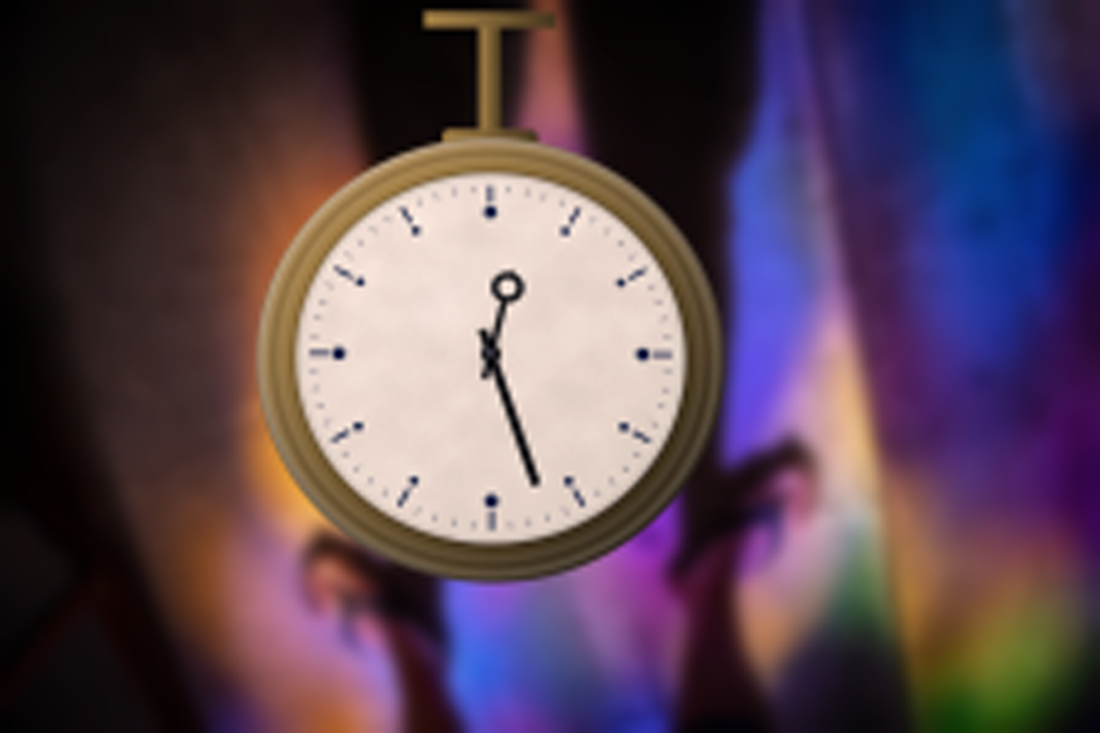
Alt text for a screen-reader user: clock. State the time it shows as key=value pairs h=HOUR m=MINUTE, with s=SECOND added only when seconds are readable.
h=12 m=27
